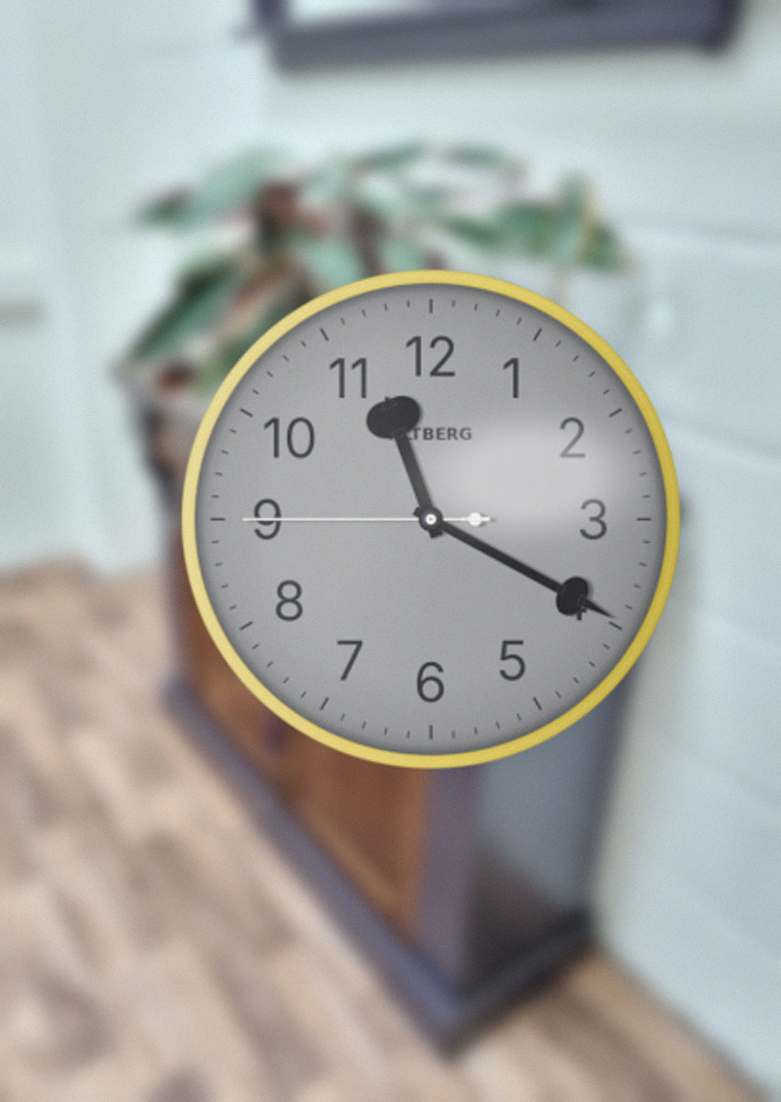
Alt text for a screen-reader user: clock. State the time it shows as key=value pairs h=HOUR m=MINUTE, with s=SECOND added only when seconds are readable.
h=11 m=19 s=45
